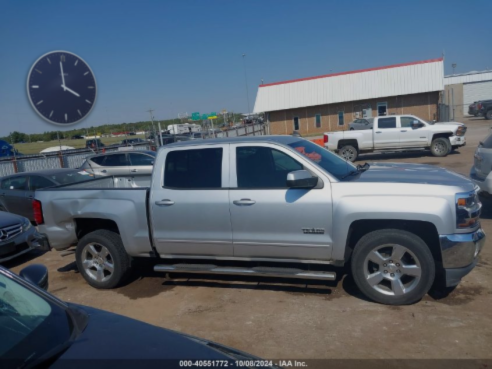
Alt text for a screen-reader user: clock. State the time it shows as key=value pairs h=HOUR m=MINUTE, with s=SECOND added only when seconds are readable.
h=3 m=59
